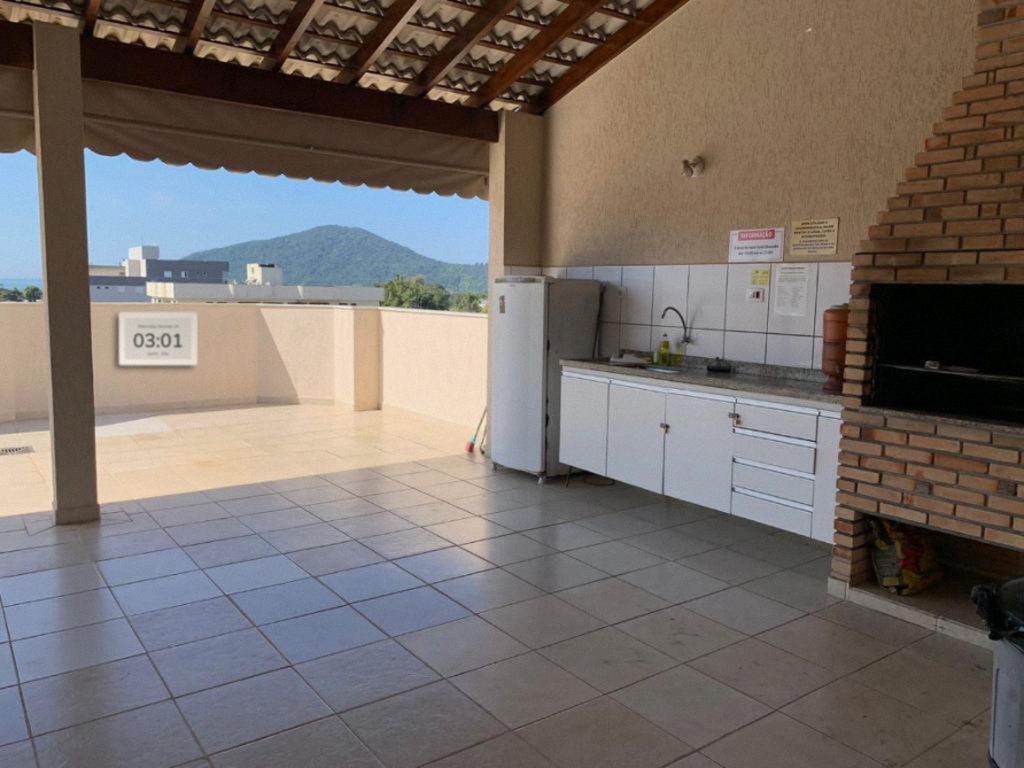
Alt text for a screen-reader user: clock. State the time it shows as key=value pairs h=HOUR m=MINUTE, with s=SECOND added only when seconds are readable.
h=3 m=1
